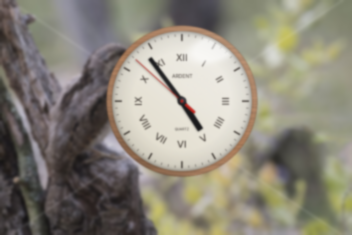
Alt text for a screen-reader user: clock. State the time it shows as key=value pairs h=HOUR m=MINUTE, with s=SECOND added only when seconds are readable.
h=4 m=53 s=52
